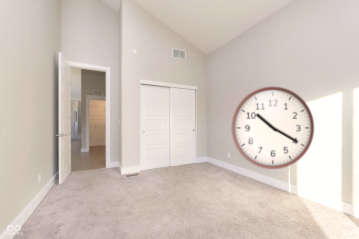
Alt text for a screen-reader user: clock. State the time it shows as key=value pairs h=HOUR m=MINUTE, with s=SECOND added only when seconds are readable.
h=10 m=20
